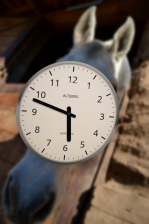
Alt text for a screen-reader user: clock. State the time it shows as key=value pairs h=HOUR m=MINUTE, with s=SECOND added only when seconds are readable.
h=5 m=48
